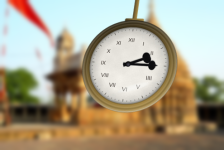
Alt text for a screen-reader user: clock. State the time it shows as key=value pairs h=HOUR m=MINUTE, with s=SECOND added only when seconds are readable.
h=2 m=15
